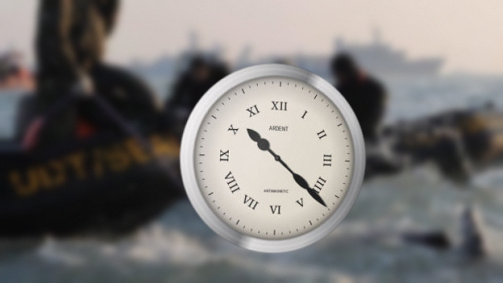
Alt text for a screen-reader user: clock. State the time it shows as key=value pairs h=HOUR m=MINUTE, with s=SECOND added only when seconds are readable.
h=10 m=22
